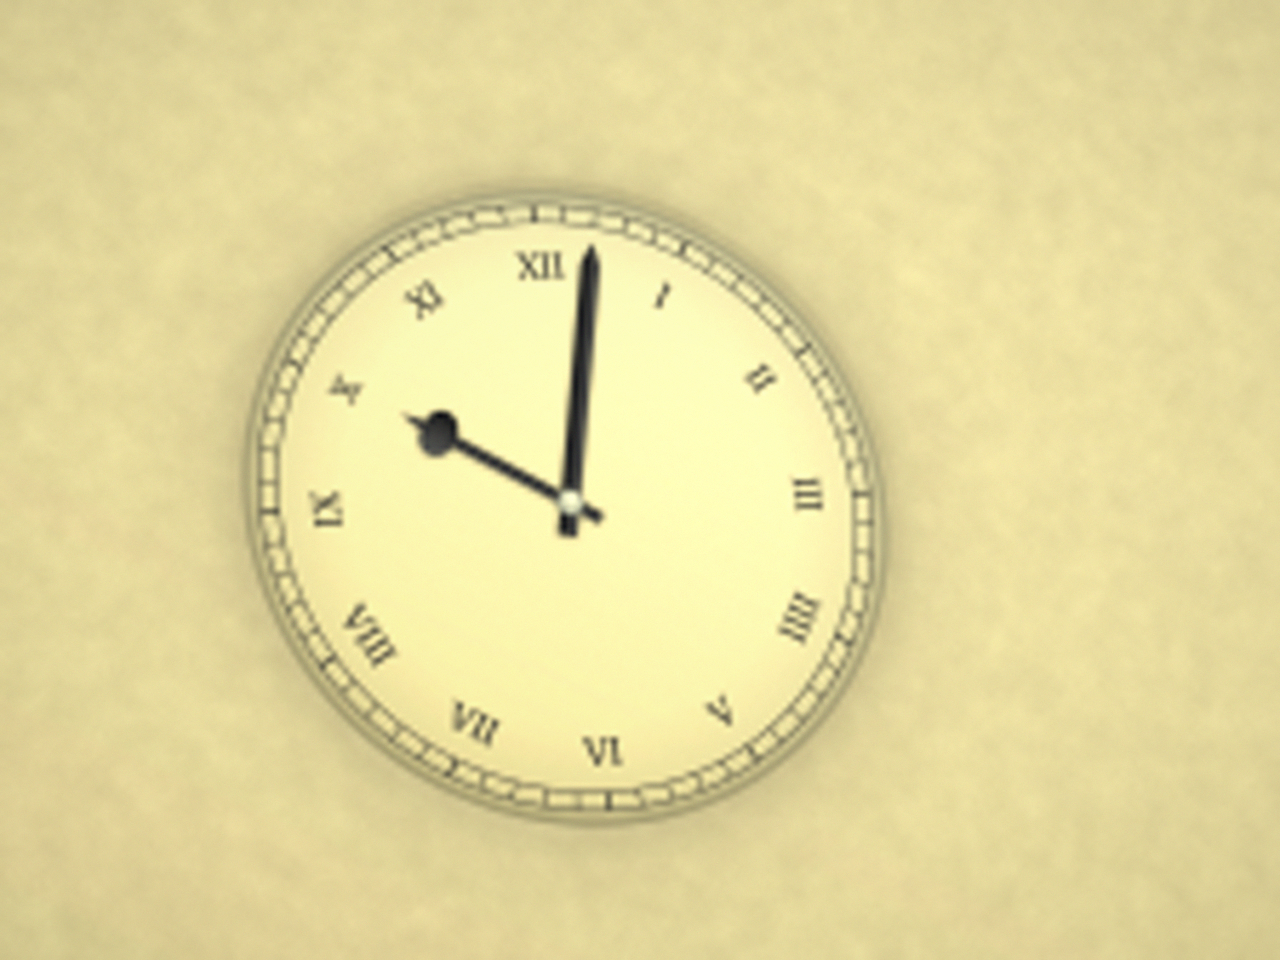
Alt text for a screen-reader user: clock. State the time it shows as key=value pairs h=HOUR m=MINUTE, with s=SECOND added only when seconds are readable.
h=10 m=2
